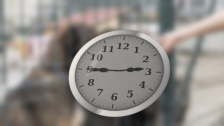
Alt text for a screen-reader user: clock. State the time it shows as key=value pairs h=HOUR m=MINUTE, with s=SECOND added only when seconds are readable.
h=2 m=45
